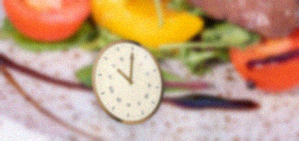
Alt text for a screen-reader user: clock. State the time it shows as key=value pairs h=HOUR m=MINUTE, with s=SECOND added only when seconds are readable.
h=10 m=0
